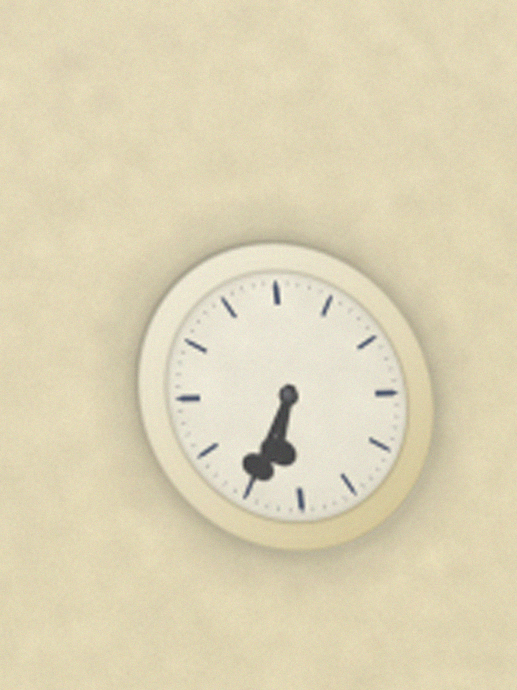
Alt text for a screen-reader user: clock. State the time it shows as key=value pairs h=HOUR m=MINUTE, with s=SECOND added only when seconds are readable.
h=6 m=35
